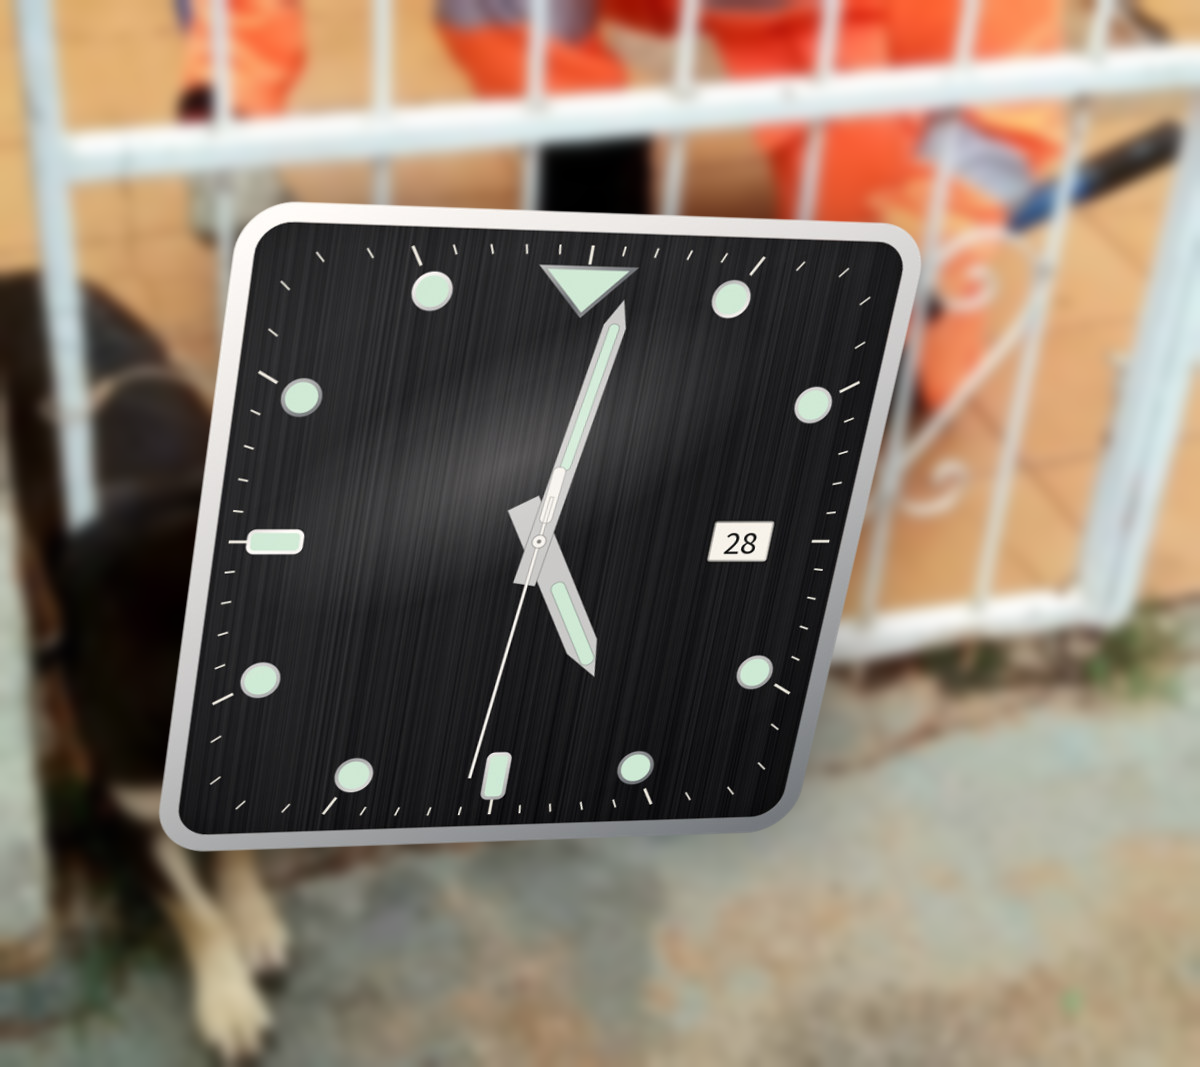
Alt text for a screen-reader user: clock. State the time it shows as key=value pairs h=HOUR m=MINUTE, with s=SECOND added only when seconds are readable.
h=5 m=1 s=31
